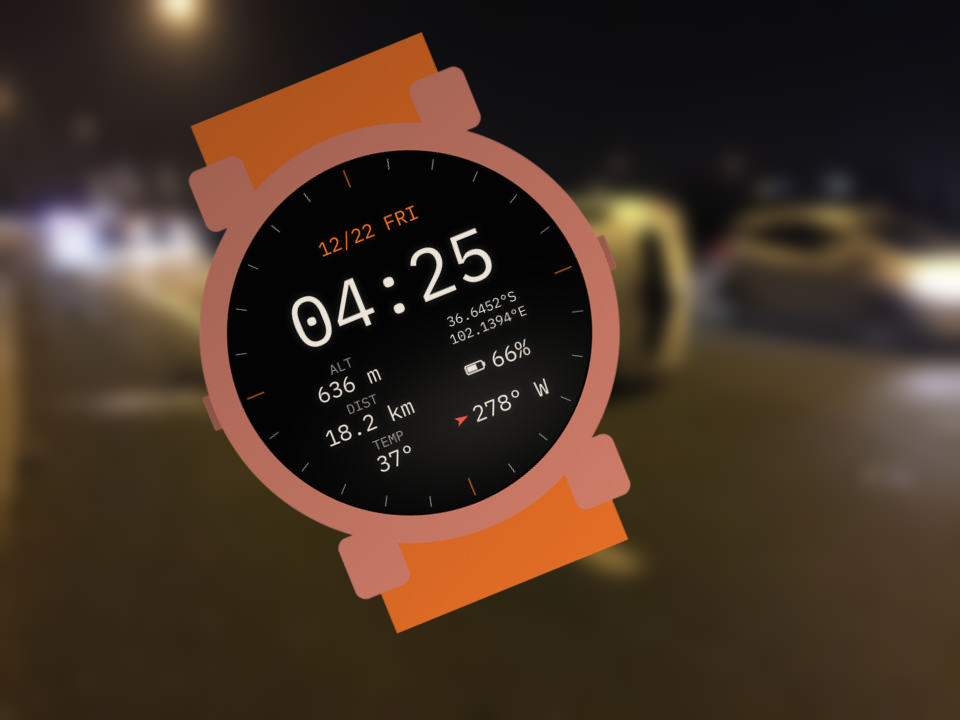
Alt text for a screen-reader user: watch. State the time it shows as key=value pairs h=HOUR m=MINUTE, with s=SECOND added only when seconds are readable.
h=4 m=25
